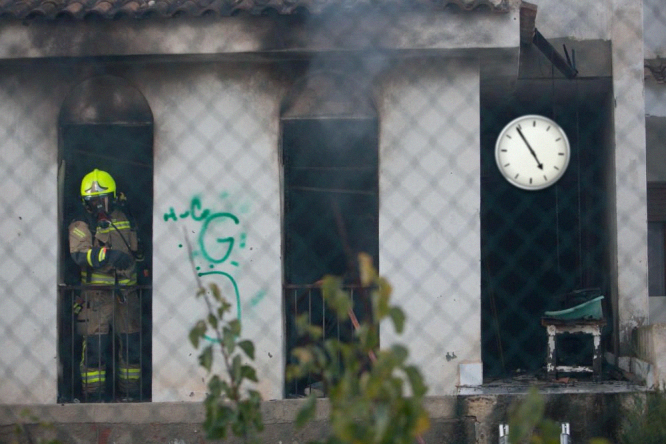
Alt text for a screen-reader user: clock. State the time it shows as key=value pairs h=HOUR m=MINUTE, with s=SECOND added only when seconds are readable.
h=4 m=54
